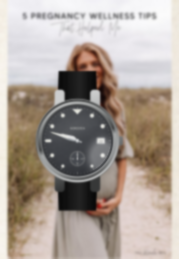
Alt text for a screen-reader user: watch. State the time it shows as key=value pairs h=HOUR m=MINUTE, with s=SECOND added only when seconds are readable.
h=9 m=48
